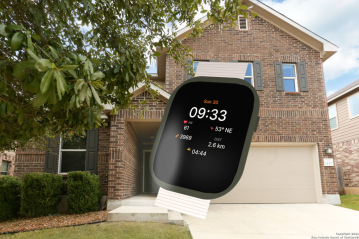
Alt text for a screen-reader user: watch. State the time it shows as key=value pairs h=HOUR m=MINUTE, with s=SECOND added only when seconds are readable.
h=9 m=33
